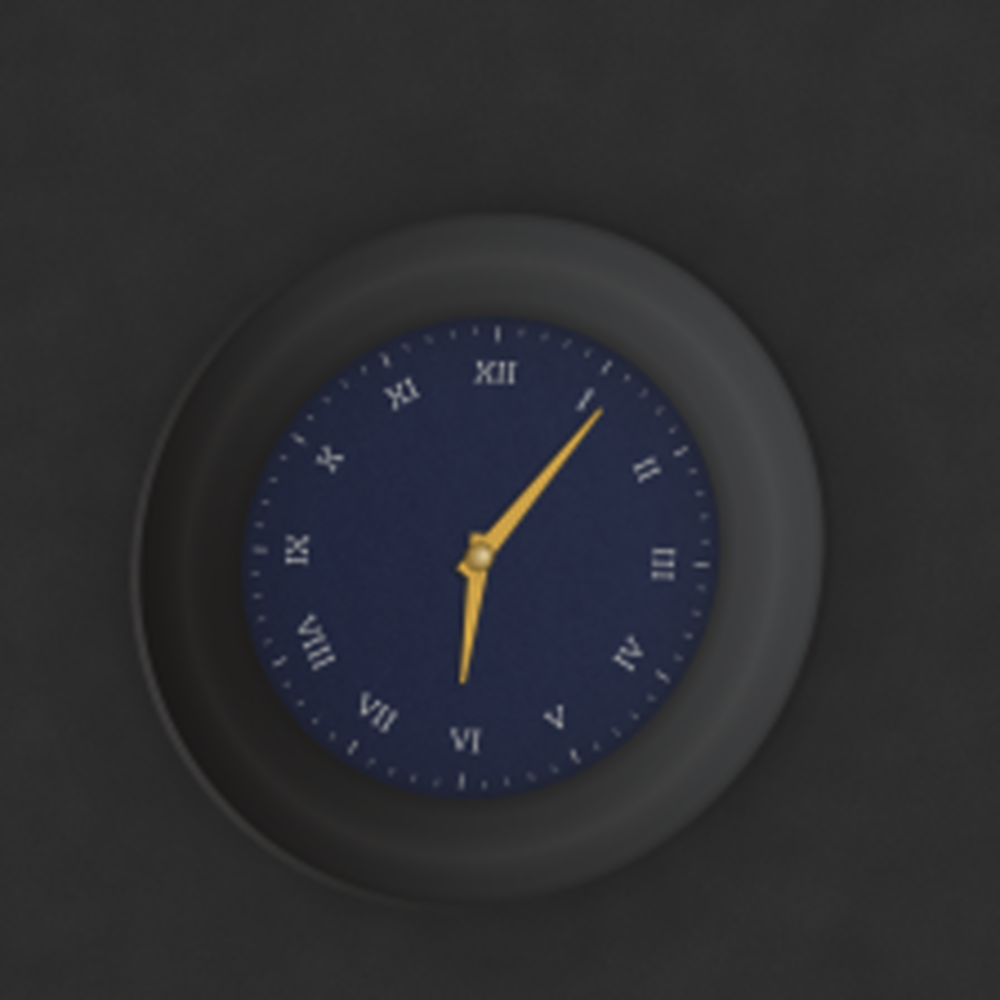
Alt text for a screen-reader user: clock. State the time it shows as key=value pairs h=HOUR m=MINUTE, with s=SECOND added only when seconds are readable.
h=6 m=6
